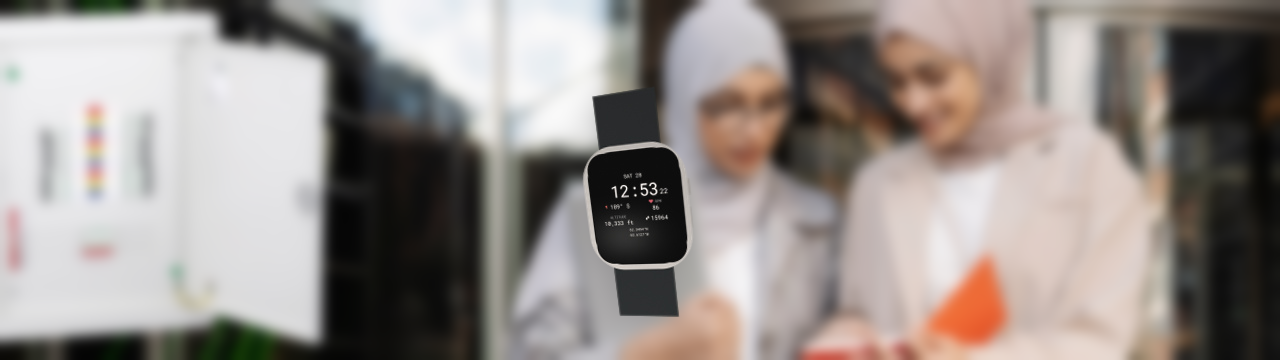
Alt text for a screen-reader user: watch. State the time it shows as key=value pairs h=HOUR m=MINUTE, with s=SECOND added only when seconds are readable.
h=12 m=53
